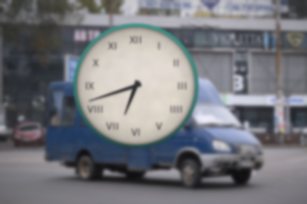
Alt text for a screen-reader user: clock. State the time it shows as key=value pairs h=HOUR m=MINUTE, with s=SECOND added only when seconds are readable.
h=6 m=42
